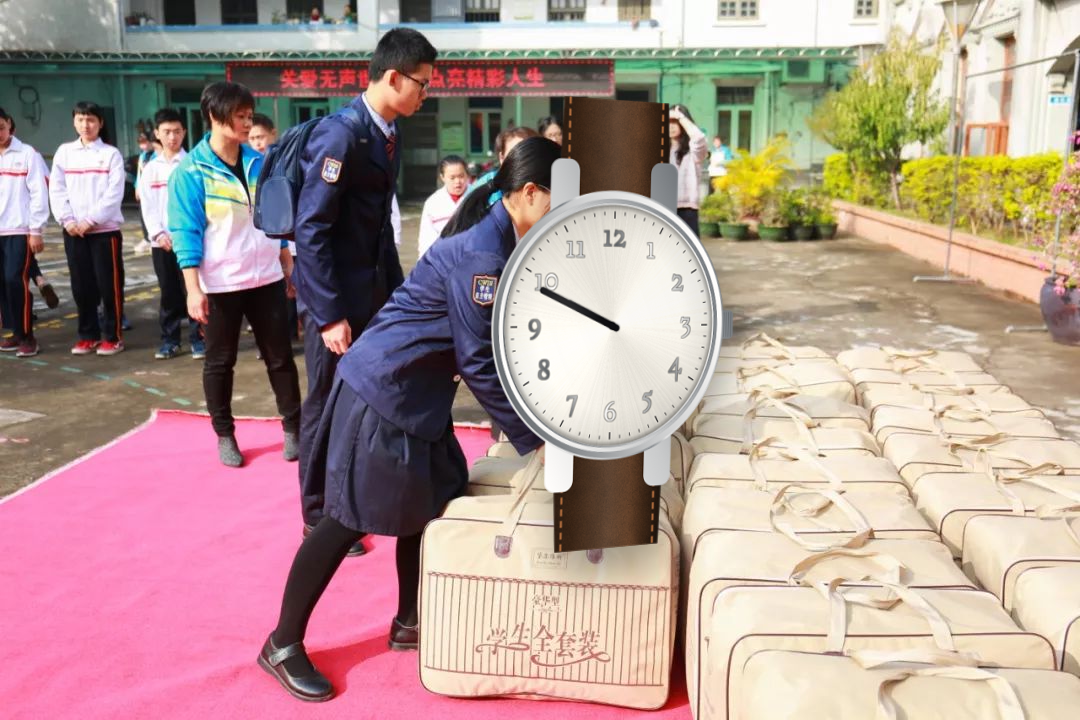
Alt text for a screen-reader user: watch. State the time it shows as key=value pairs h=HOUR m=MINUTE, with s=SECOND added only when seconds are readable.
h=9 m=49
